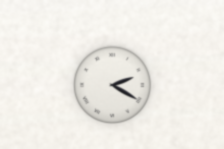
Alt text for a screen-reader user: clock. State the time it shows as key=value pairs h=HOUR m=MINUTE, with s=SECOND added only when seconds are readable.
h=2 m=20
